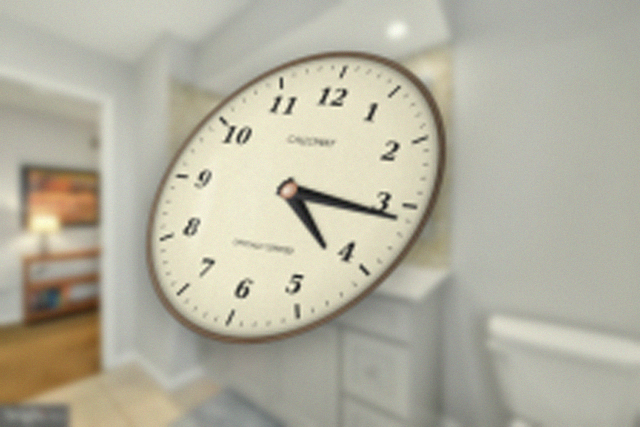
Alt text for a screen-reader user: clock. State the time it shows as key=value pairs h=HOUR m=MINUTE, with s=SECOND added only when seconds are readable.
h=4 m=16
